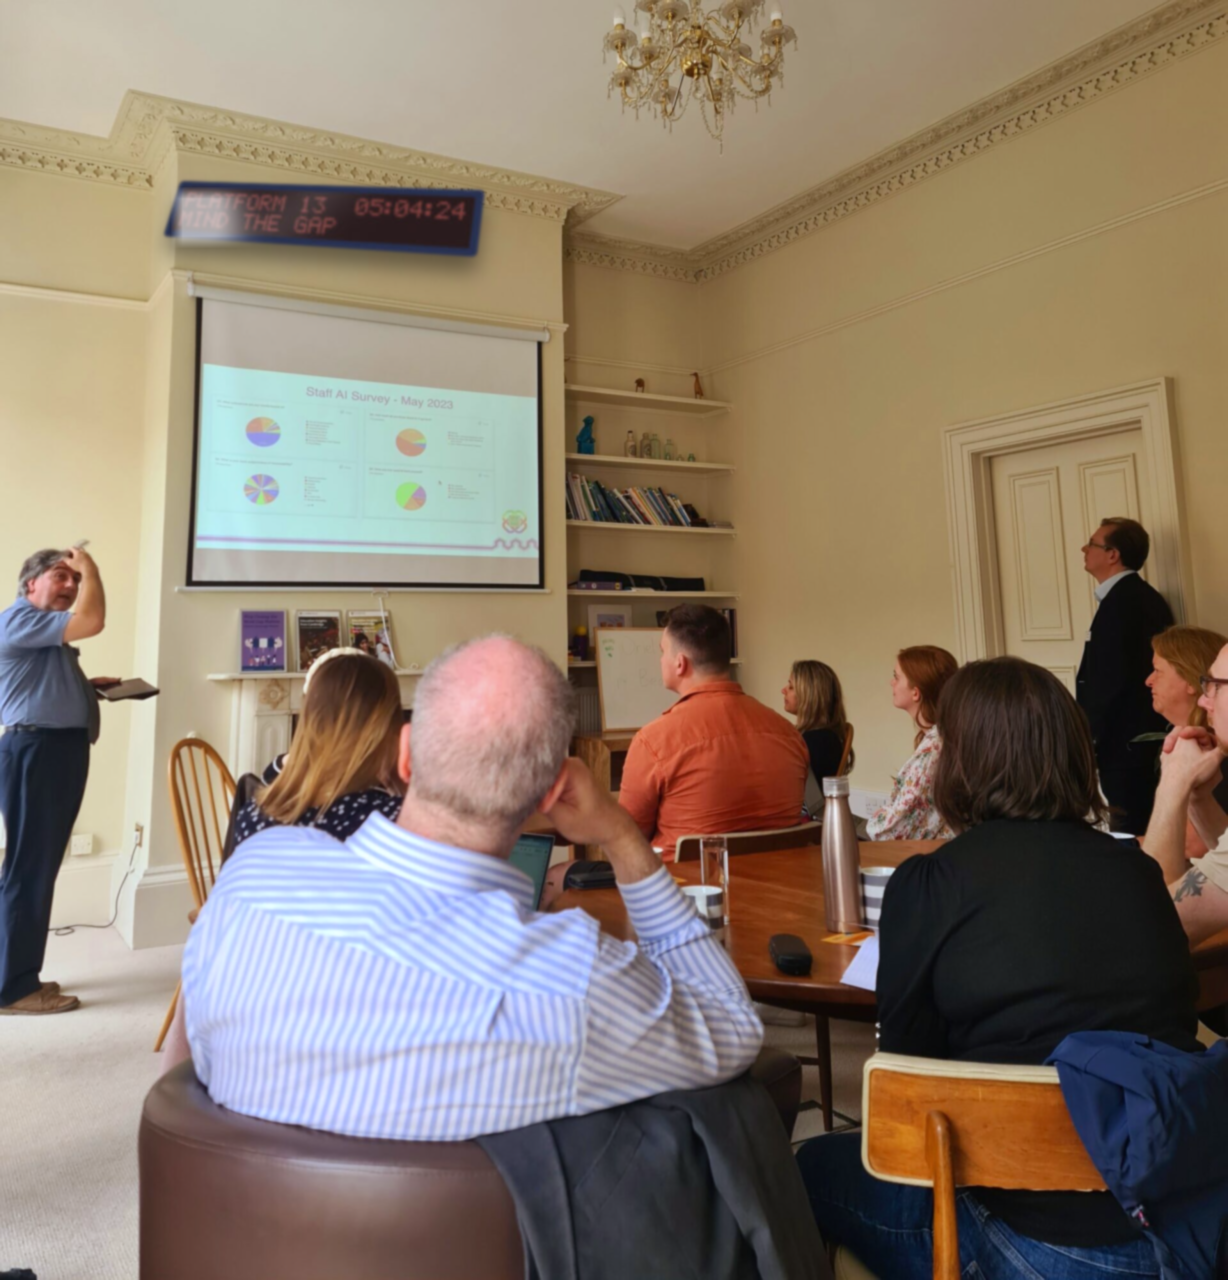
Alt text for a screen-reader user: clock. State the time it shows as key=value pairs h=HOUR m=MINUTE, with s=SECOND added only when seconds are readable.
h=5 m=4 s=24
